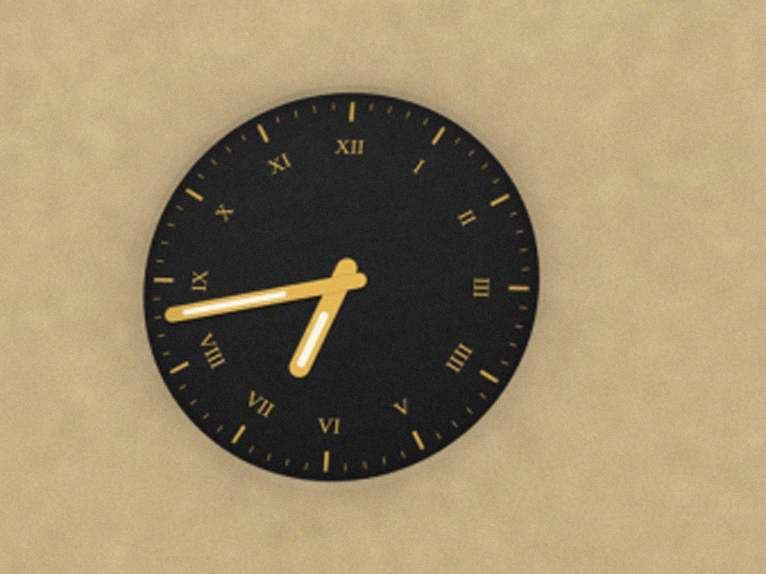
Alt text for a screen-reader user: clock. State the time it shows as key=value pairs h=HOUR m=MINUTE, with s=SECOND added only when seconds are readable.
h=6 m=43
